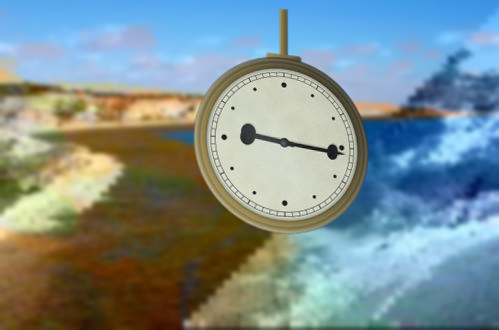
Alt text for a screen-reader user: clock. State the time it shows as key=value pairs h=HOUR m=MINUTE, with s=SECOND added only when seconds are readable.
h=9 m=16
